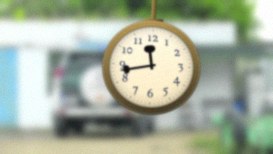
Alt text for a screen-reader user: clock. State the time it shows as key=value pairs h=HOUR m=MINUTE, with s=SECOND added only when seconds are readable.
h=11 m=43
